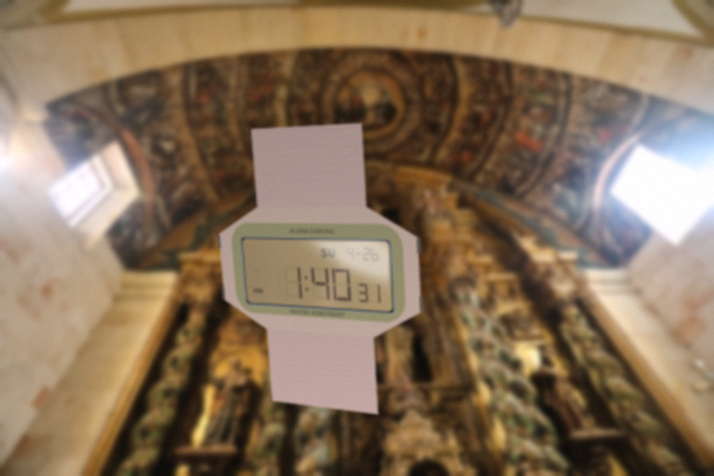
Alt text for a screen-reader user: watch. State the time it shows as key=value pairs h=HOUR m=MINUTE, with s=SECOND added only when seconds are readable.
h=1 m=40 s=31
